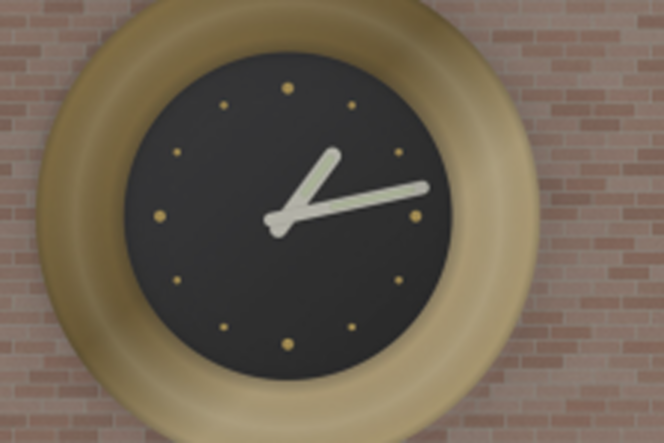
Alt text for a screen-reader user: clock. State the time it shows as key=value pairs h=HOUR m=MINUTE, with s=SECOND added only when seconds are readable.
h=1 m=13
